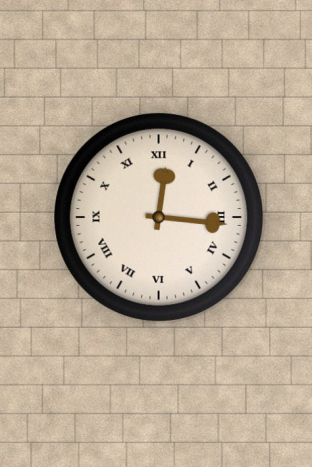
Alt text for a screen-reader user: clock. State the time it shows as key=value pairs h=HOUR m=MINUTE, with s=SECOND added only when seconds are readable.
h=12 m=16
